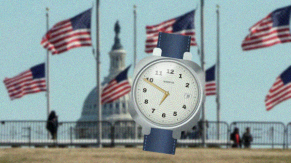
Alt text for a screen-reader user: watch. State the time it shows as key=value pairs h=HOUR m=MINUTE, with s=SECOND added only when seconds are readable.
h=6 m=49
